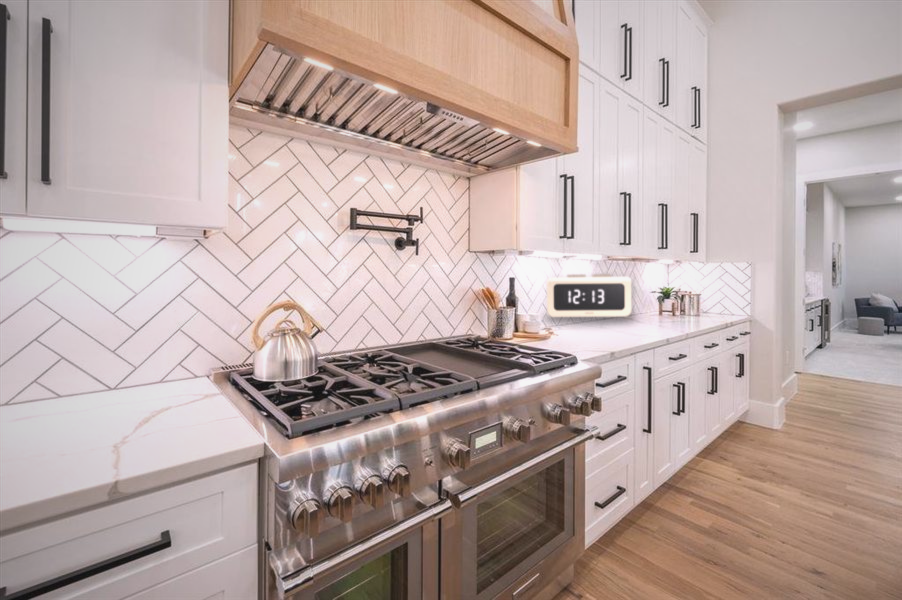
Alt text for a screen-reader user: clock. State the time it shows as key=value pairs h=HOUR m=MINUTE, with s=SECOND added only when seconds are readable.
h=12 m=13
